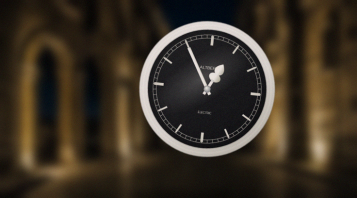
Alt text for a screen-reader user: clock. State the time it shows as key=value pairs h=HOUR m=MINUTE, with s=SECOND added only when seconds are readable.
h=12 m=55
